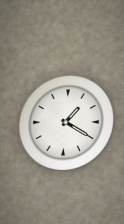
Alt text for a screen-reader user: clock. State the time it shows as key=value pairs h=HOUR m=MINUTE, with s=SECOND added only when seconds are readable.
h=1 m=20
